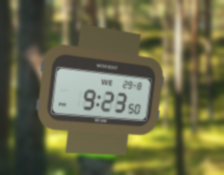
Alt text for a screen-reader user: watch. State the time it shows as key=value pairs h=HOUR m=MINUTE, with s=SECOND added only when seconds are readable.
h=9 m=23 s=50
